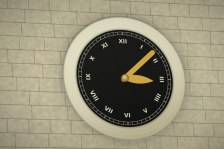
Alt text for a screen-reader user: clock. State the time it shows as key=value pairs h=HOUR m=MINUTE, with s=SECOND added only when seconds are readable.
h=3 m=8
